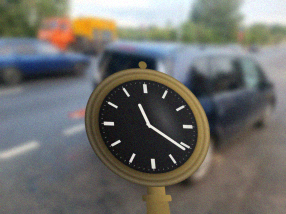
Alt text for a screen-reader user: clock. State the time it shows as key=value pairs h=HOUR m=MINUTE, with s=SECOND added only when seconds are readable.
h=11 m=21
